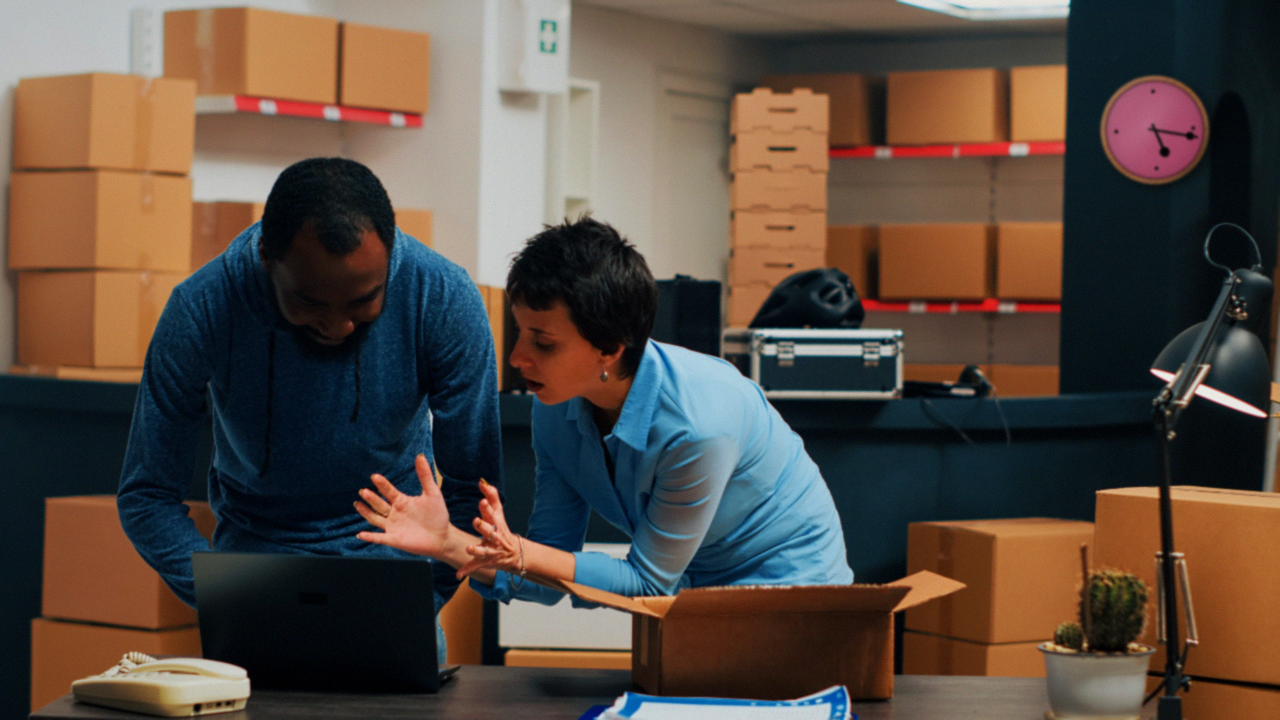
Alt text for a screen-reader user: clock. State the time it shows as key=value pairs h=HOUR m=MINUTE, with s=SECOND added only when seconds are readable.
h=5 m=17
